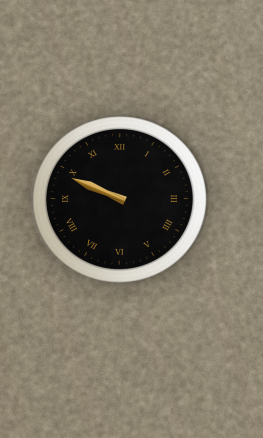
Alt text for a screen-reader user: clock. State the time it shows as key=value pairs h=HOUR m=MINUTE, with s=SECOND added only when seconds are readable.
h=9 m=49
